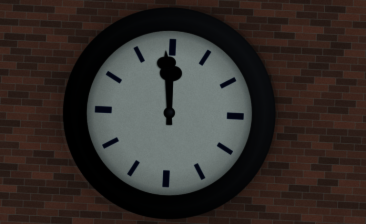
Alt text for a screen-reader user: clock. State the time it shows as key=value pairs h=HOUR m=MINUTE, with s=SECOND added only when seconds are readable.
h=11 m=59
